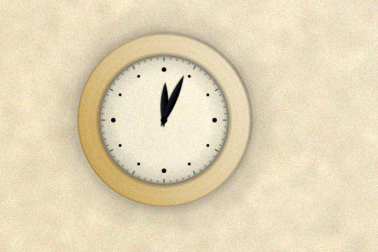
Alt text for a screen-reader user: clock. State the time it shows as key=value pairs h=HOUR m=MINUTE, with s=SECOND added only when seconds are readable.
h=12 m=4
